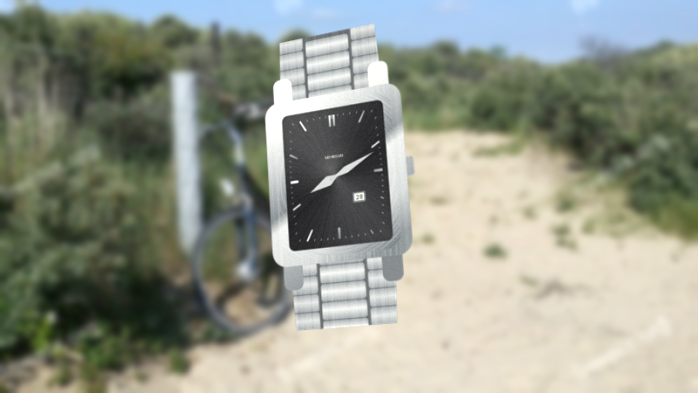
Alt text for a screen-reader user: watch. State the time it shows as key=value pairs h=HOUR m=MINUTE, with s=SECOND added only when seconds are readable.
h=8 m=11
